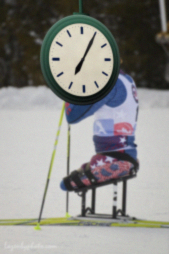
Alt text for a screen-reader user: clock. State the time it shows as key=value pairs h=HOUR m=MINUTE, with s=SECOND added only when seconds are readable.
h=7 m=5
